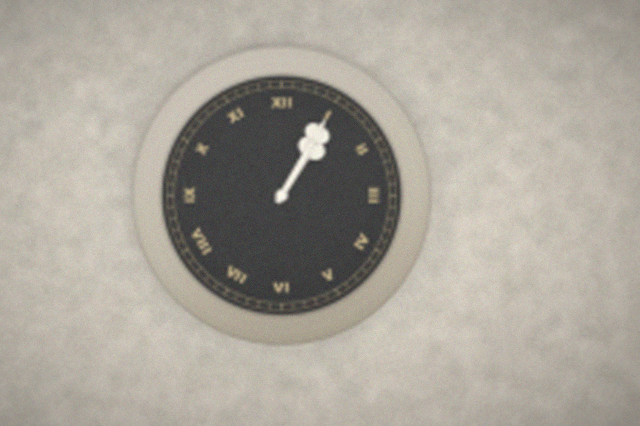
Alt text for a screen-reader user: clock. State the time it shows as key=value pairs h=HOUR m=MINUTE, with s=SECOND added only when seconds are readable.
h=1 m=5
